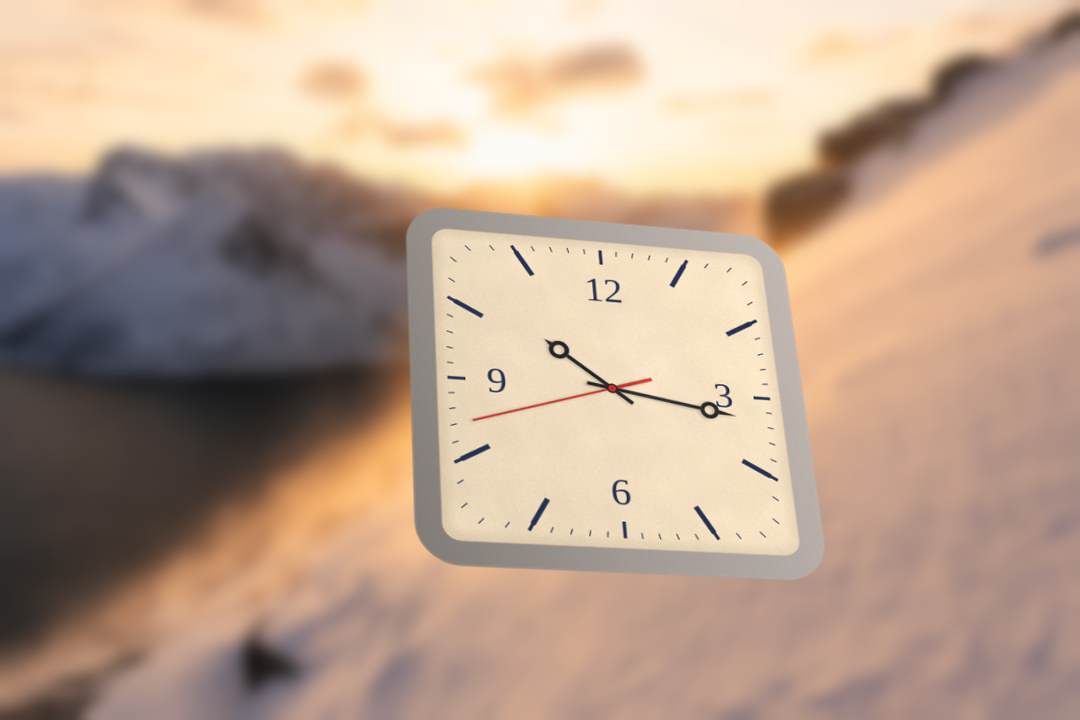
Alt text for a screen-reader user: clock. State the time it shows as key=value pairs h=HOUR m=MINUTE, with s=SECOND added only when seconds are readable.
h=10 m=16 s=42
